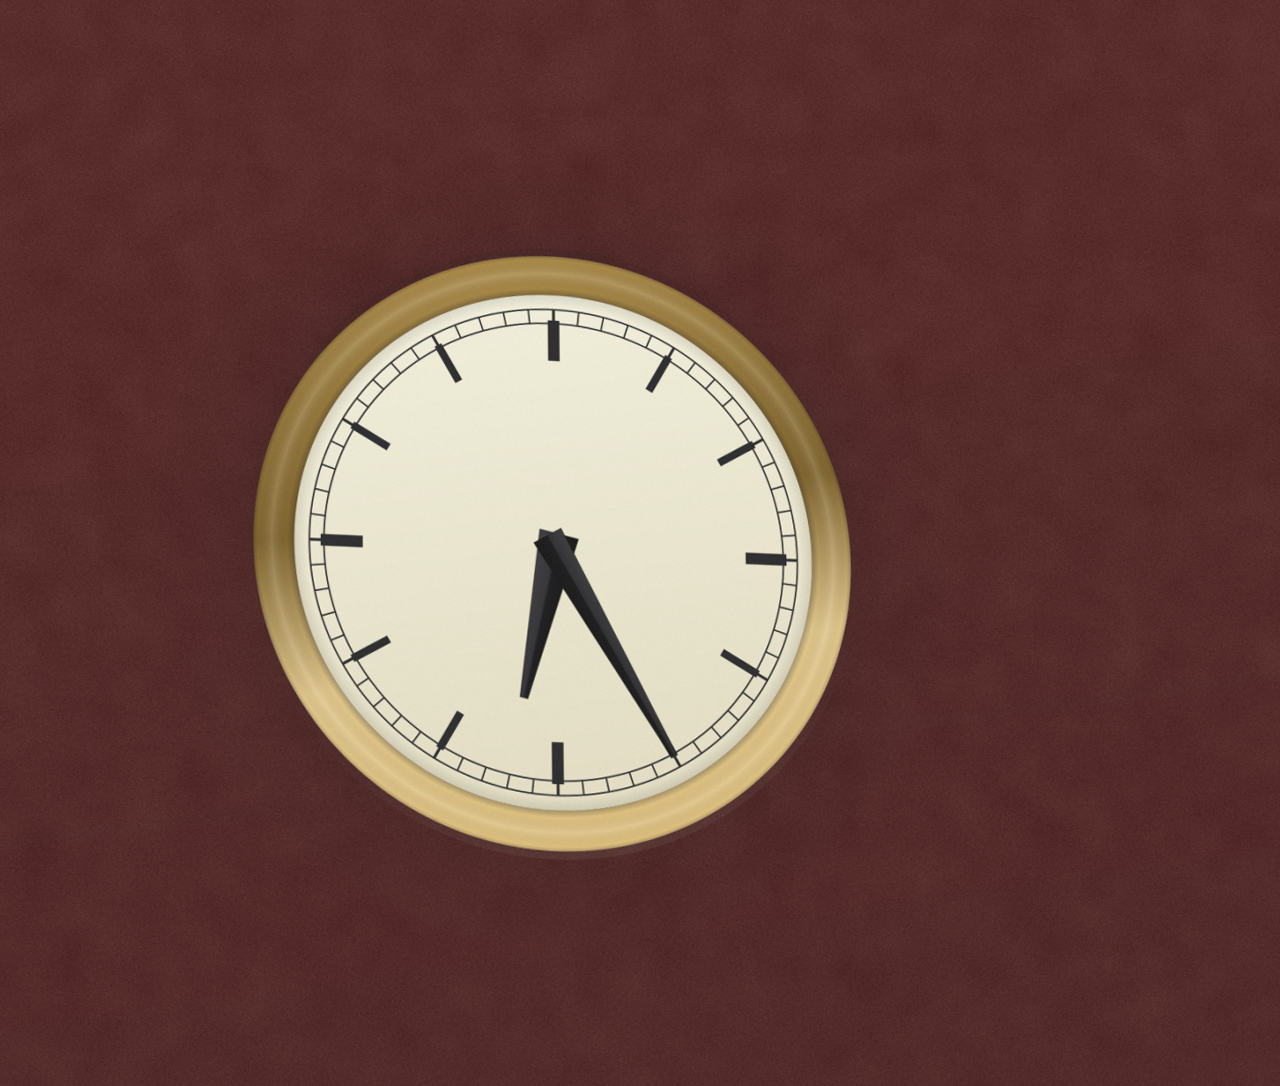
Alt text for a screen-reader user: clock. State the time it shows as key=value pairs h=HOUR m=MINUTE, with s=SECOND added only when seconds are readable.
h=6 m=25
